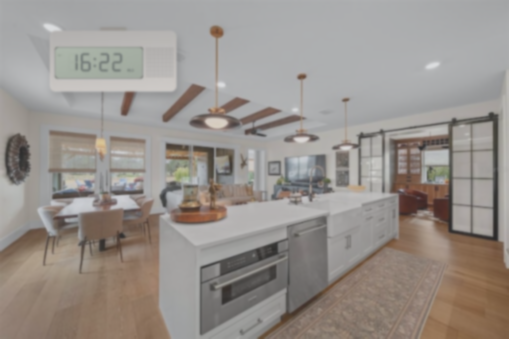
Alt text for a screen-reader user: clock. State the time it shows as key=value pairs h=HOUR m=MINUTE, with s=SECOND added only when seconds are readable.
h=16 m=22
